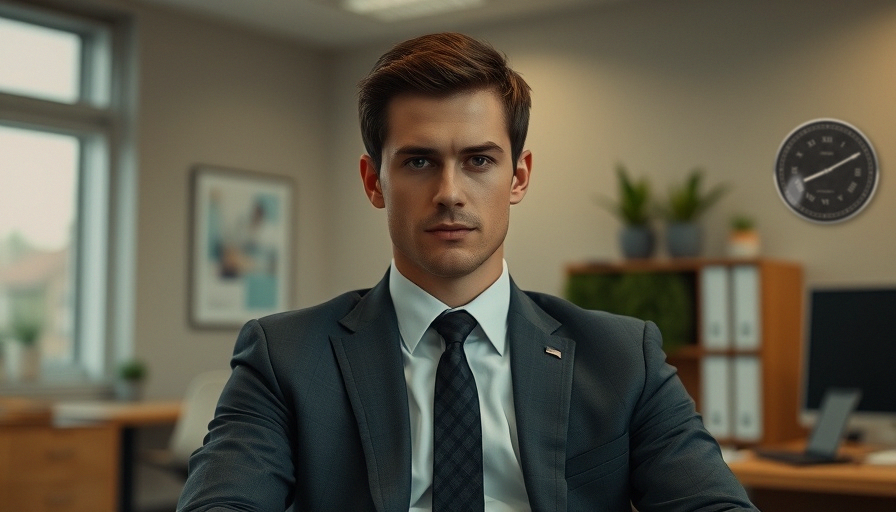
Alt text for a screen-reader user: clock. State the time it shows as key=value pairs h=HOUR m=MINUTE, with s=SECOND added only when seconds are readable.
h=8 m=10
